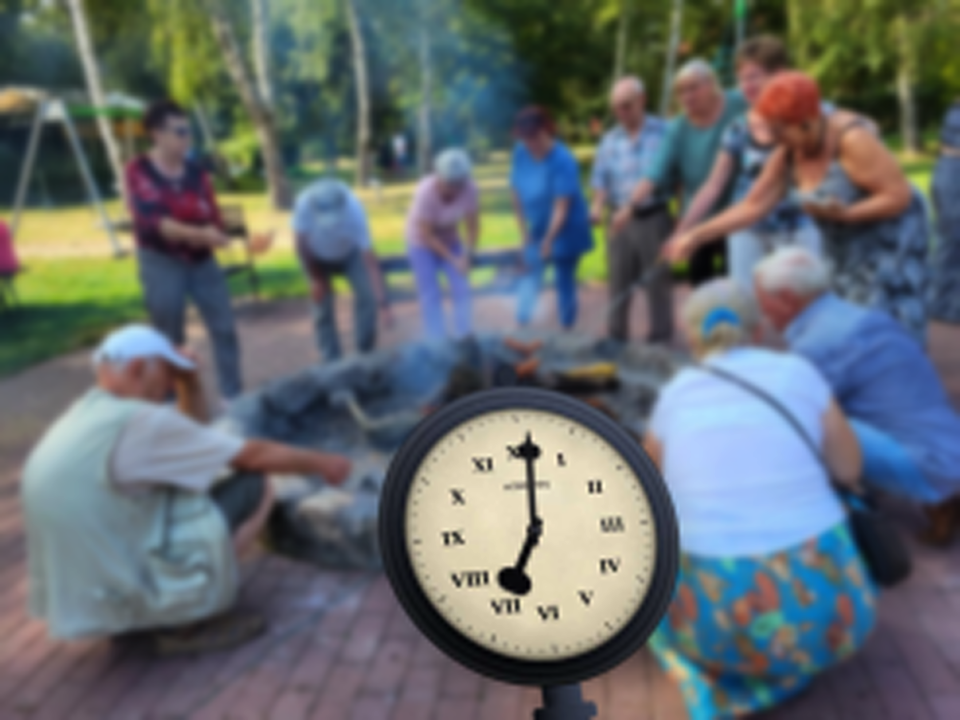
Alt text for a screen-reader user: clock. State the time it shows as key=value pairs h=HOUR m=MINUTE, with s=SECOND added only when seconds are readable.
h=7 m=1
